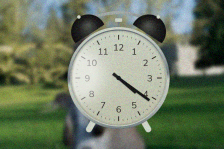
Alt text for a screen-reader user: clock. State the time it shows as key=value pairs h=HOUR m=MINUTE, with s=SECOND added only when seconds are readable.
h=4 m=21
